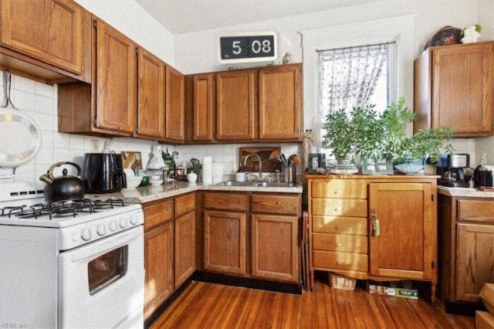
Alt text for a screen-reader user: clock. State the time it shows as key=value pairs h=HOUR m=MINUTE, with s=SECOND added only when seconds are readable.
h=5 m=8
